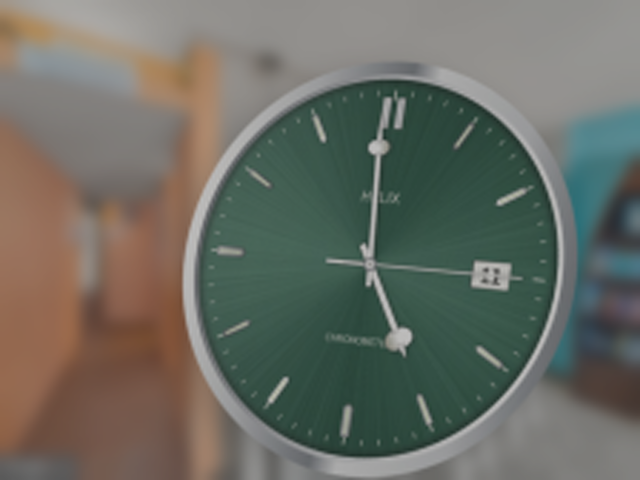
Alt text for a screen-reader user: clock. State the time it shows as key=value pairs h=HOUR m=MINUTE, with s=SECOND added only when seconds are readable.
h=4 m=59 s=15
